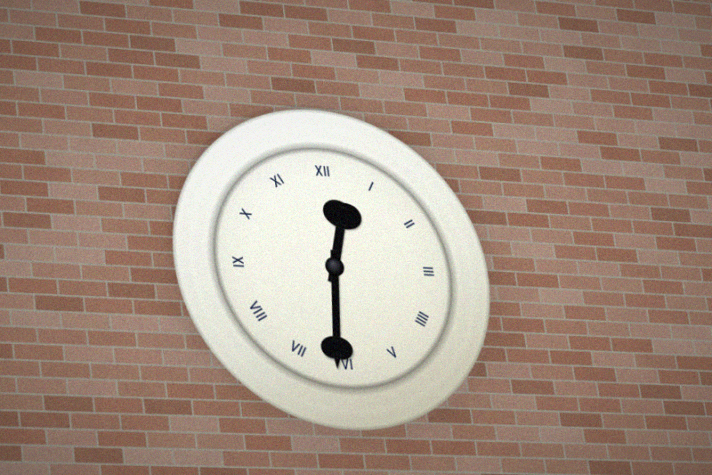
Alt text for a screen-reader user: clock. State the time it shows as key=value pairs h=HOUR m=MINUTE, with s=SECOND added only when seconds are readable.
h=12 m=31
